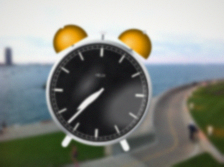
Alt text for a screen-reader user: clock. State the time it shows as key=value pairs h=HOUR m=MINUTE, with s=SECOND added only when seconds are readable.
h=7 m=37
